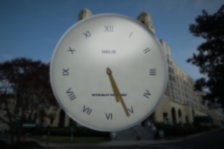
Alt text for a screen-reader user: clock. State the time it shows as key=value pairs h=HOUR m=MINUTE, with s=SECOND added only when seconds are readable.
h=5 m=26
